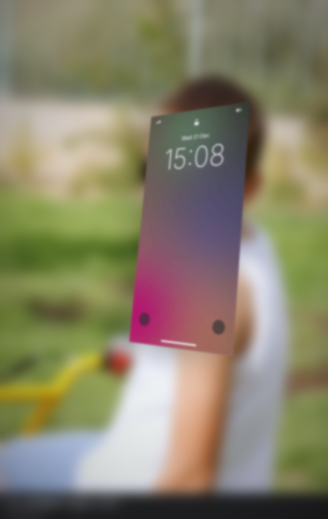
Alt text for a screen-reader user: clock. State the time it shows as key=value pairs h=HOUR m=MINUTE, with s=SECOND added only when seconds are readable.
h=15 m=8
